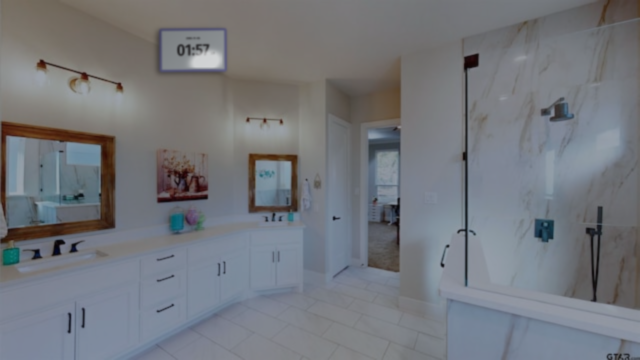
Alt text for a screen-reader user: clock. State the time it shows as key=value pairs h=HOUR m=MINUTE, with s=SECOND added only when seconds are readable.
h=1 m=57
